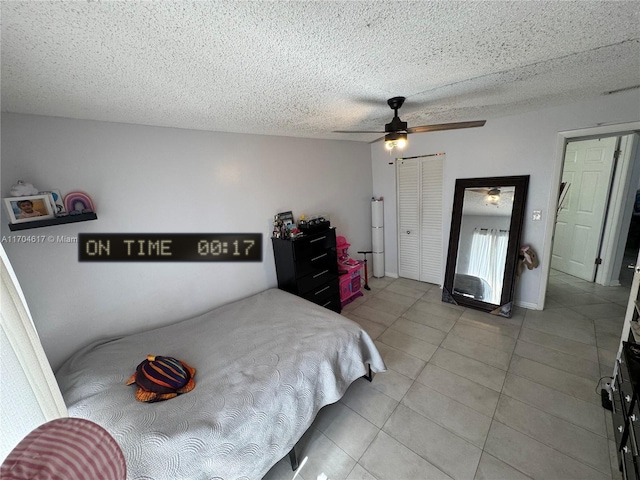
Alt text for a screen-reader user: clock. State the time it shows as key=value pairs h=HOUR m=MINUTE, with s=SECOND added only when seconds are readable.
h=0 m=17
